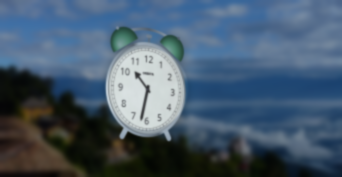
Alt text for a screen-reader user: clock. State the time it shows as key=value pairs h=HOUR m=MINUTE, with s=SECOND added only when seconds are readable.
h=10 m=32
